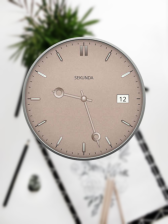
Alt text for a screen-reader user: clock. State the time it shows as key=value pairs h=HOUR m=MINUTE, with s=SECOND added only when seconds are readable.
h=9 m=27
